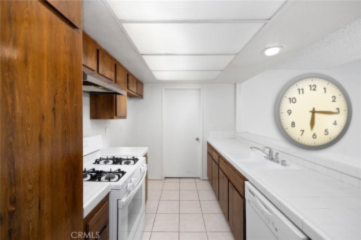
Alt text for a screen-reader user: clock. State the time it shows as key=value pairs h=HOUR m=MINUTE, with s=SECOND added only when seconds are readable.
h=6 m=16
